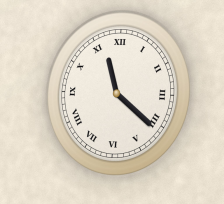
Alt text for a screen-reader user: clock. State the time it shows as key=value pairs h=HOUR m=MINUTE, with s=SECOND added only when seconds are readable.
h=11 m=21
